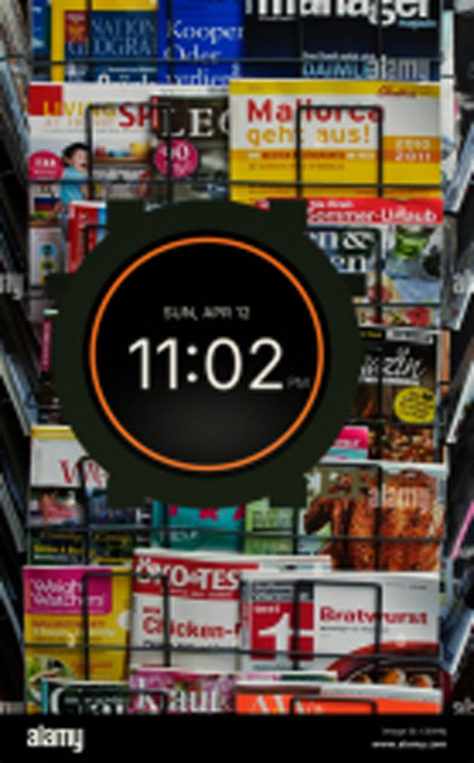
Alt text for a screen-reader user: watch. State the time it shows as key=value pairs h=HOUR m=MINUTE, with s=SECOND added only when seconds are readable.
h=11 m=2
